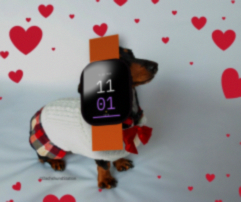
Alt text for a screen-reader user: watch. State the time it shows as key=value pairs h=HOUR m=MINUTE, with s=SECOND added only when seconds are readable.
h=11 m=1
